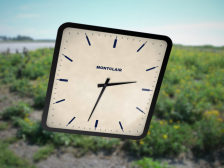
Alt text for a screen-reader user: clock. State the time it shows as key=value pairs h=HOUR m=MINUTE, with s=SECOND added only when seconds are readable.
h=2 m=32
